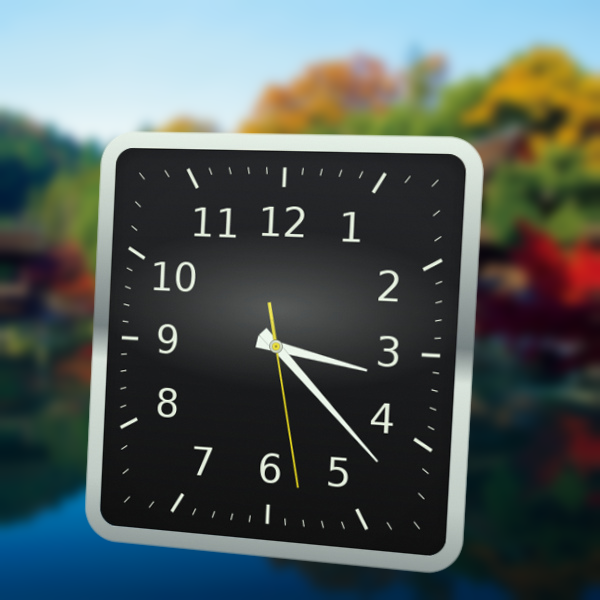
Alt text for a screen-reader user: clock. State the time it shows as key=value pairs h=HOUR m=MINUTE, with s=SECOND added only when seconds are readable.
h=3 m=22 s=28
